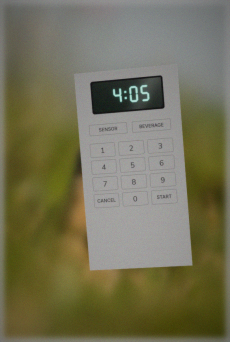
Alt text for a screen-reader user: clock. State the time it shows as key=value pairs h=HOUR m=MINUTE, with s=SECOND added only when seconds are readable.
h=4 m=5
